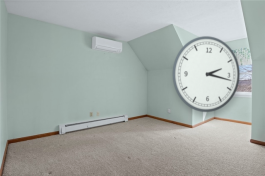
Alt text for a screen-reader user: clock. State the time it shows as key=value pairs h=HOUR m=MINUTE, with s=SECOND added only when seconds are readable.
h=2 m=17
